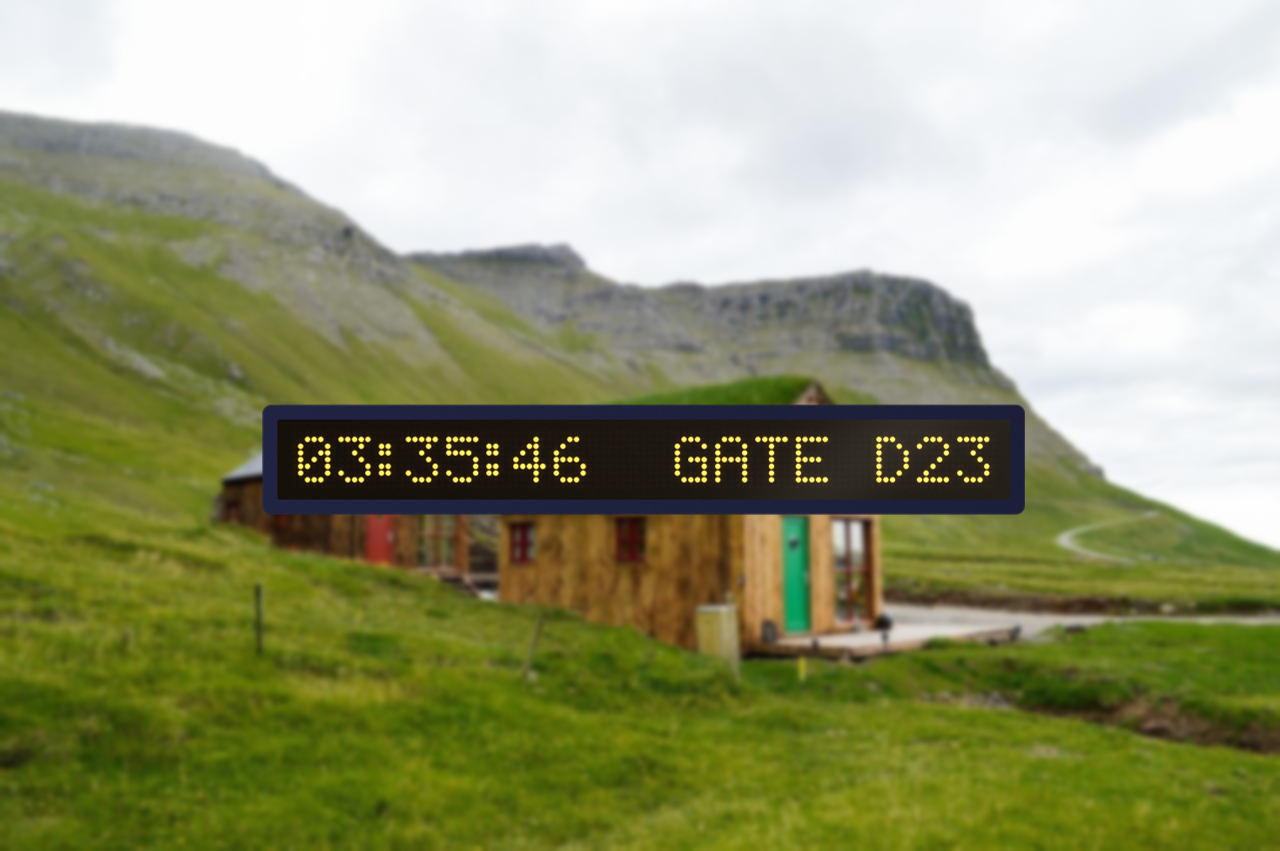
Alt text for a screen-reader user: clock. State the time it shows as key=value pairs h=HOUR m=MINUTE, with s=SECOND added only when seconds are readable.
h=3 m=35 s=46
